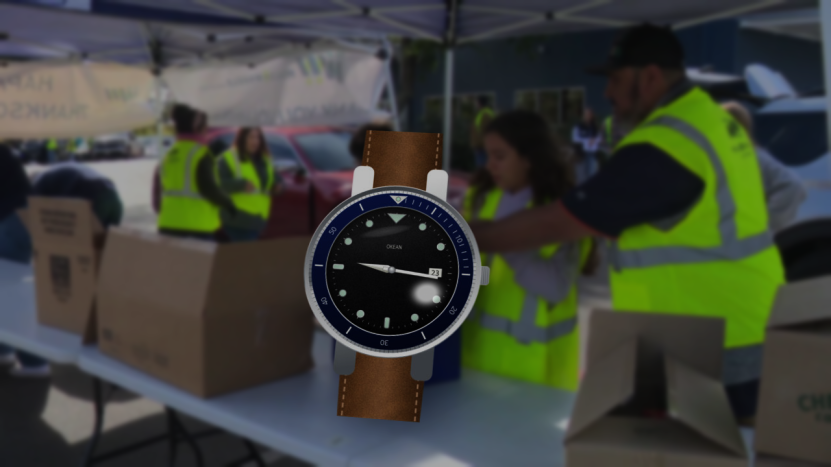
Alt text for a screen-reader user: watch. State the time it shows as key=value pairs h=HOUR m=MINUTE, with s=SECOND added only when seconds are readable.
h=9 m=16
